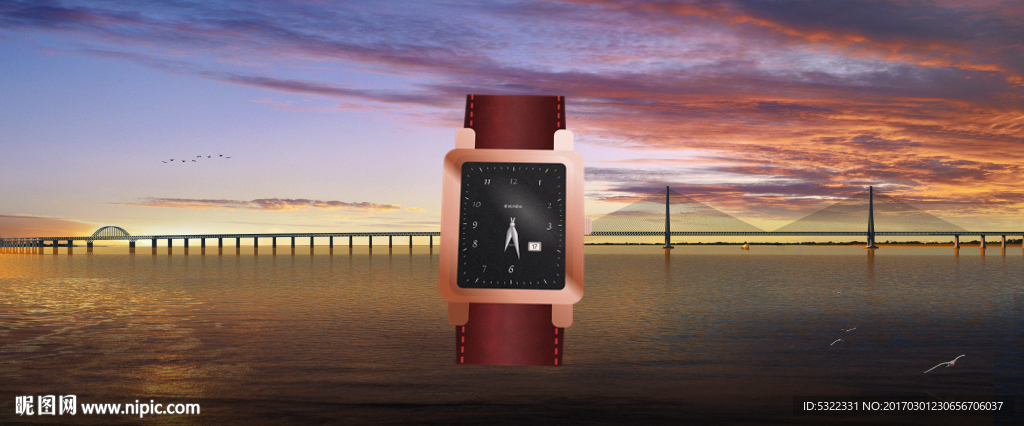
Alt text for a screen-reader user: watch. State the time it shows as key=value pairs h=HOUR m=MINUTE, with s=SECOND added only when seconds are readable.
h=6 m=28
